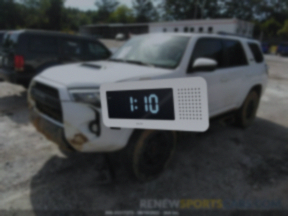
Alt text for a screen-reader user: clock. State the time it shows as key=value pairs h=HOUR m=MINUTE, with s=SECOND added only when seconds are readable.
h=1 m=10
